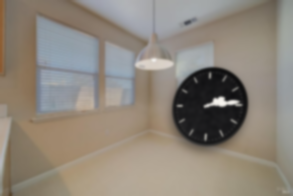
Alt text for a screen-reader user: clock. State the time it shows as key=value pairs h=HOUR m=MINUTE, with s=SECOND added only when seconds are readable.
h=2 m=14
